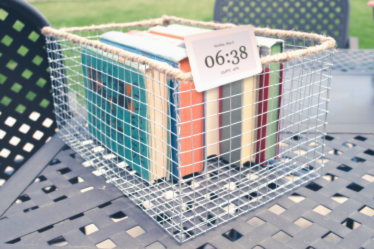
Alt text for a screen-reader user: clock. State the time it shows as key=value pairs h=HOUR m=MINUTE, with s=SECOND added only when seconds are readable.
h=6 m=38
